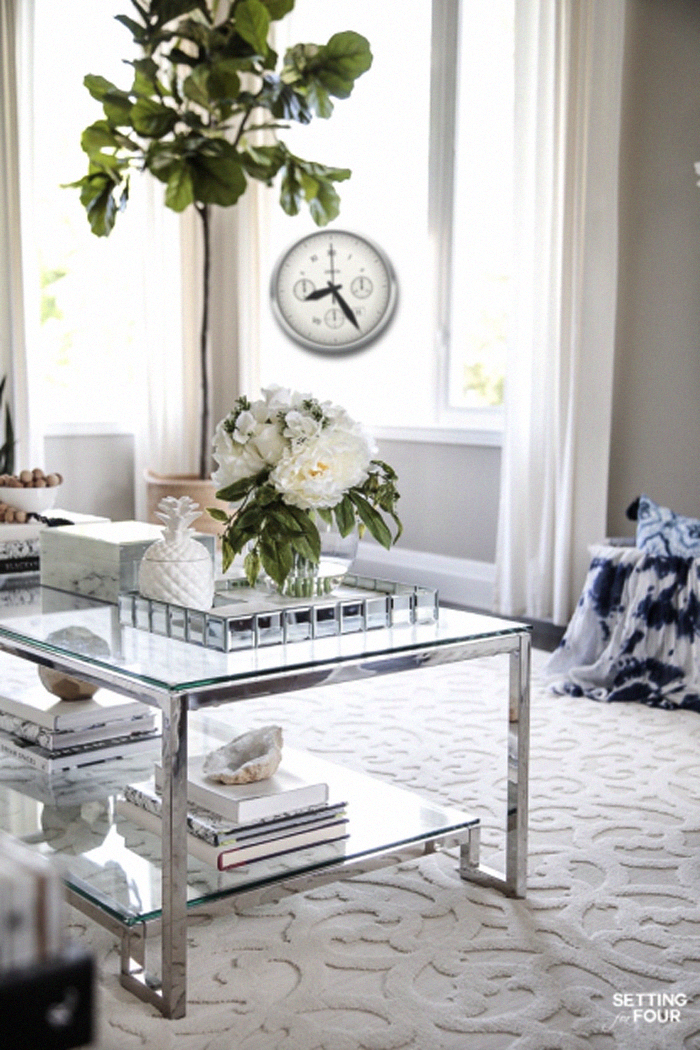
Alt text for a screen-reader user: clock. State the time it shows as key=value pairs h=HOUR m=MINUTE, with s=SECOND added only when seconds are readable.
h=8 m=25
